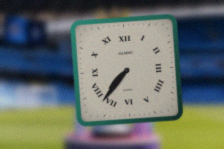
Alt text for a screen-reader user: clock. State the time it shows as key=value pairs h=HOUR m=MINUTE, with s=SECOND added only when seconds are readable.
h=7 m=37
